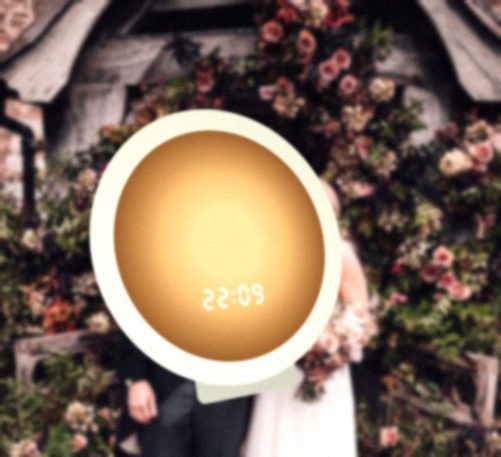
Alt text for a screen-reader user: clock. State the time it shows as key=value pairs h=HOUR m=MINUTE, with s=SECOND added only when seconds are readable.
h=22 m=9
